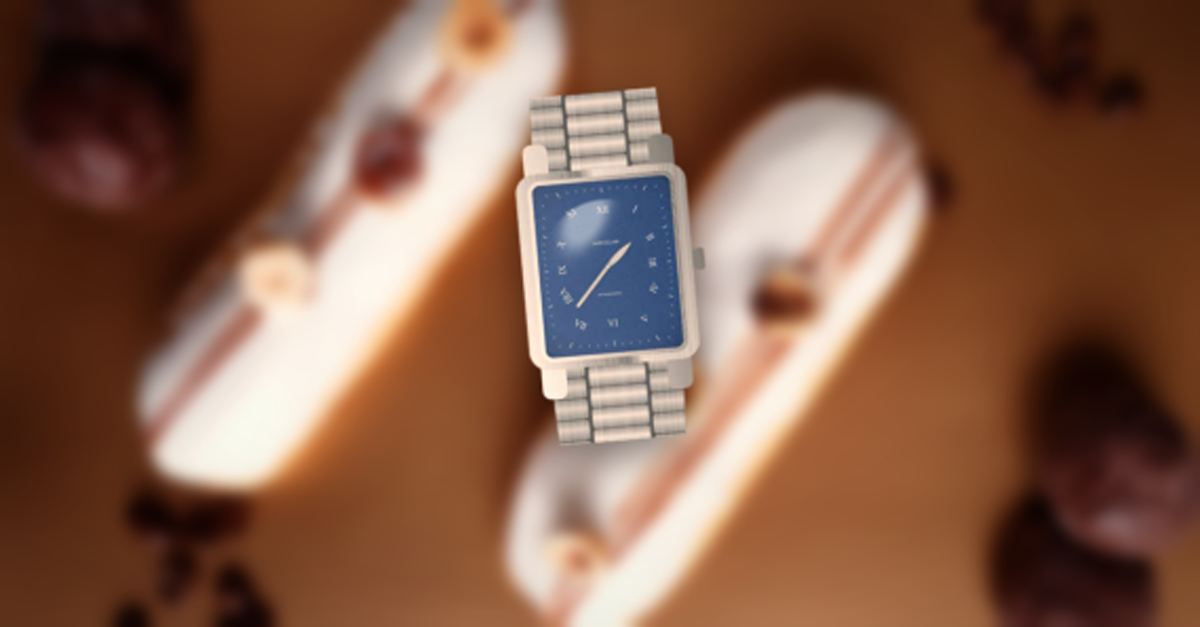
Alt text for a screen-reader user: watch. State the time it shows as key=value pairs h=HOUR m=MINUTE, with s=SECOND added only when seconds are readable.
h=1 m=37
